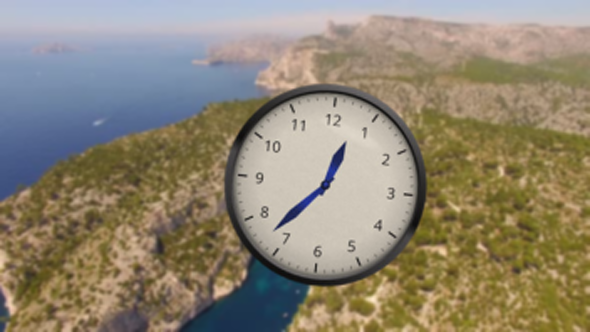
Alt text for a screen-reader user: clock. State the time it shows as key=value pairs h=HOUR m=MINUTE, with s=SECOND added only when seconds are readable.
h=12 m=37
